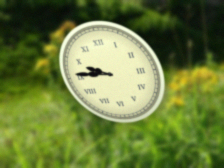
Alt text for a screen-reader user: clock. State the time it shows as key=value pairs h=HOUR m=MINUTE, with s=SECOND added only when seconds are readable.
h=9 m=46
